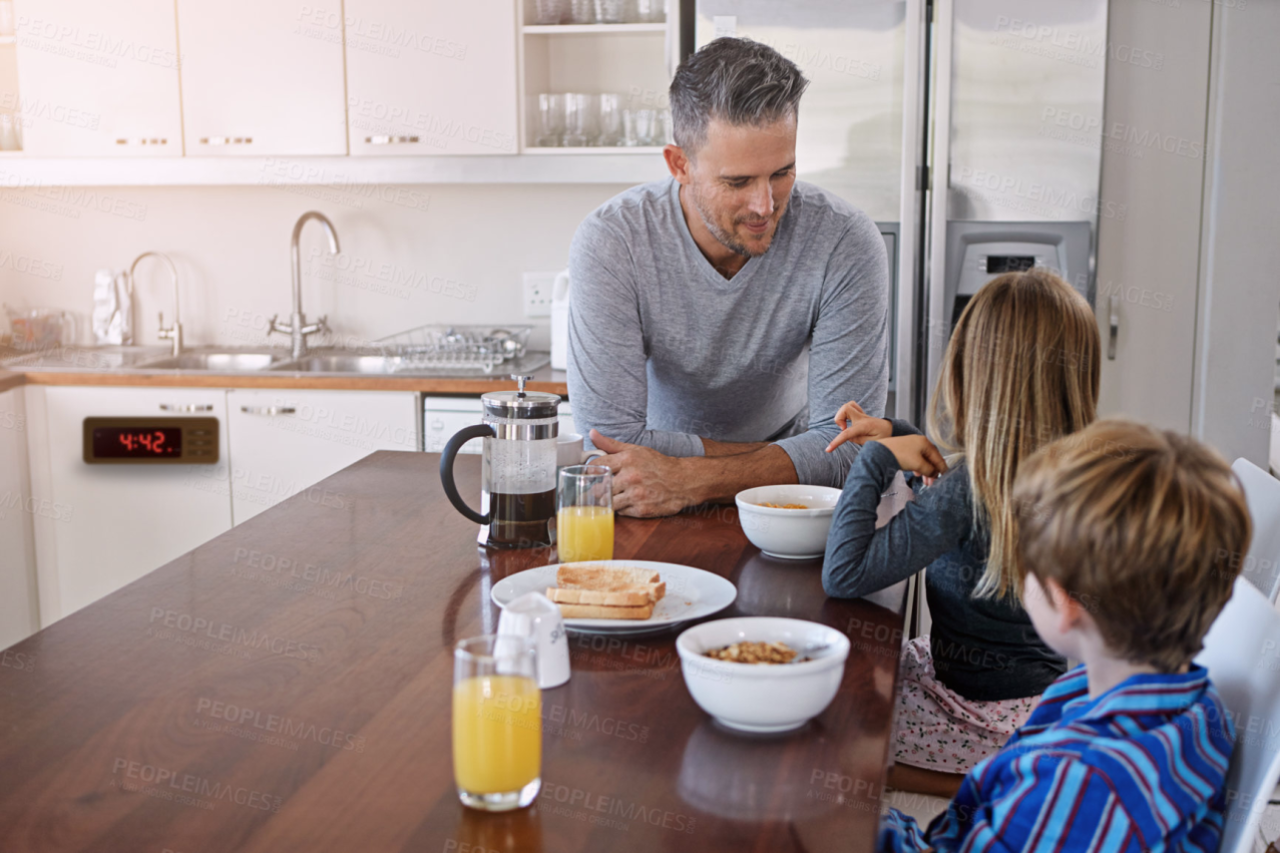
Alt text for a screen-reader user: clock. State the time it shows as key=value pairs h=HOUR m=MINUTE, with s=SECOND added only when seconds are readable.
h=4 m=42
